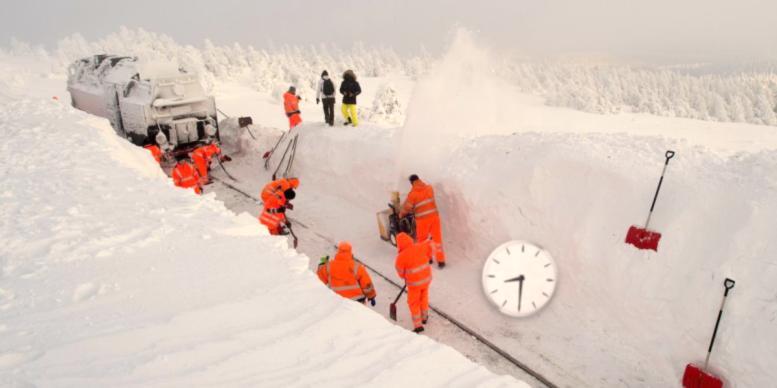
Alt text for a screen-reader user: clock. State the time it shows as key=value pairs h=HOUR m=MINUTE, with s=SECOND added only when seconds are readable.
h=8 m=30
